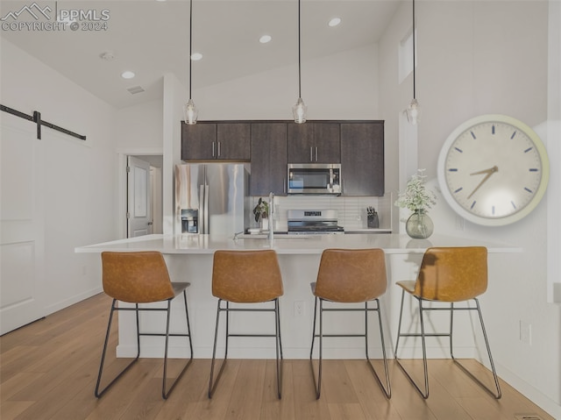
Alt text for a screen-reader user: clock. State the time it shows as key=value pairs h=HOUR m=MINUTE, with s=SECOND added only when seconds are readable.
h=8 m=37
